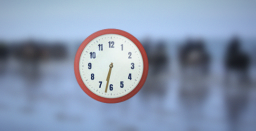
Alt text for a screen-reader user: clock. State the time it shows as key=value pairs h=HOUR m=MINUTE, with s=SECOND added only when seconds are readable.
h=6 m=32
